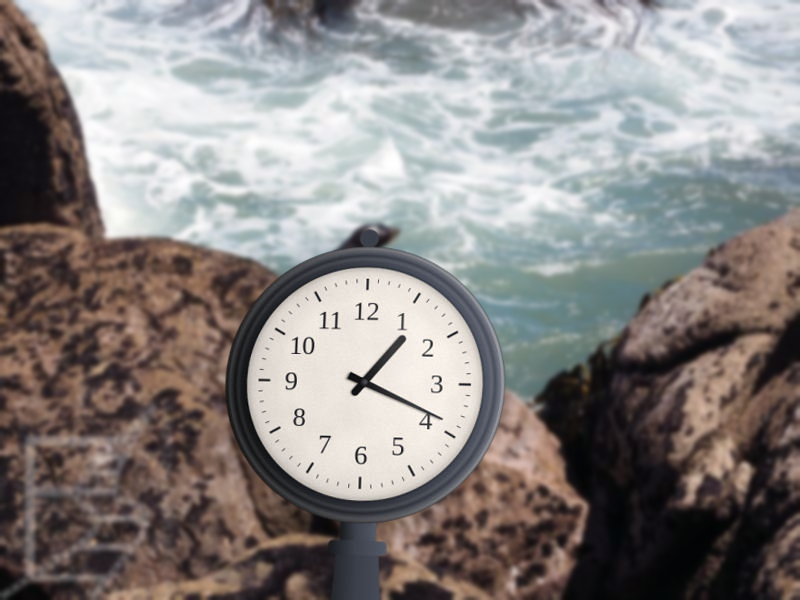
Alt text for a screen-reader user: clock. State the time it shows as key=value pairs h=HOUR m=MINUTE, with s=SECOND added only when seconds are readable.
h=1 m=19
